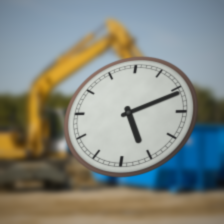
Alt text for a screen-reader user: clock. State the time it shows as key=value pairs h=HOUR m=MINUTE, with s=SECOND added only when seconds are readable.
h=5 m=11
